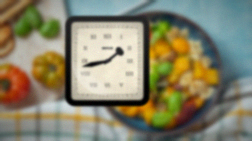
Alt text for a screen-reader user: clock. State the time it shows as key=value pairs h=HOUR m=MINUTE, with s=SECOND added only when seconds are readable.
h=1 m=43
